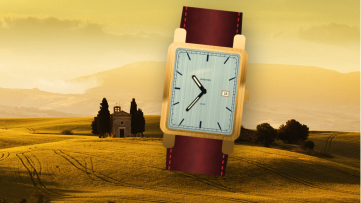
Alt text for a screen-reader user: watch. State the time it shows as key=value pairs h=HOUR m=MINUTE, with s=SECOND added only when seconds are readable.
h=10 m=36
